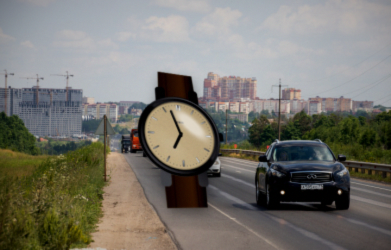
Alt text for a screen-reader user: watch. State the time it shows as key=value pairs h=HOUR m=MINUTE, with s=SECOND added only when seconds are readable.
h=6 m=57
